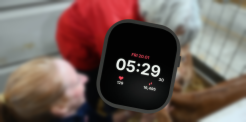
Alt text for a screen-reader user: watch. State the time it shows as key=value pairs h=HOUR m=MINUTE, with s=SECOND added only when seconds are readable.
h=5 m=29
